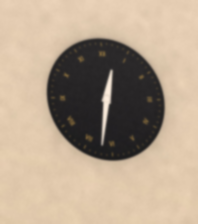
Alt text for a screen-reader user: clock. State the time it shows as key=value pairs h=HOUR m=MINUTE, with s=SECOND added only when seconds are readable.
h=12 m=32
